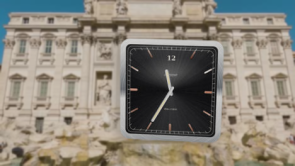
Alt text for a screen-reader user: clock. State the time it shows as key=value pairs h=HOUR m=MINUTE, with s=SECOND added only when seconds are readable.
h=11 m=35
